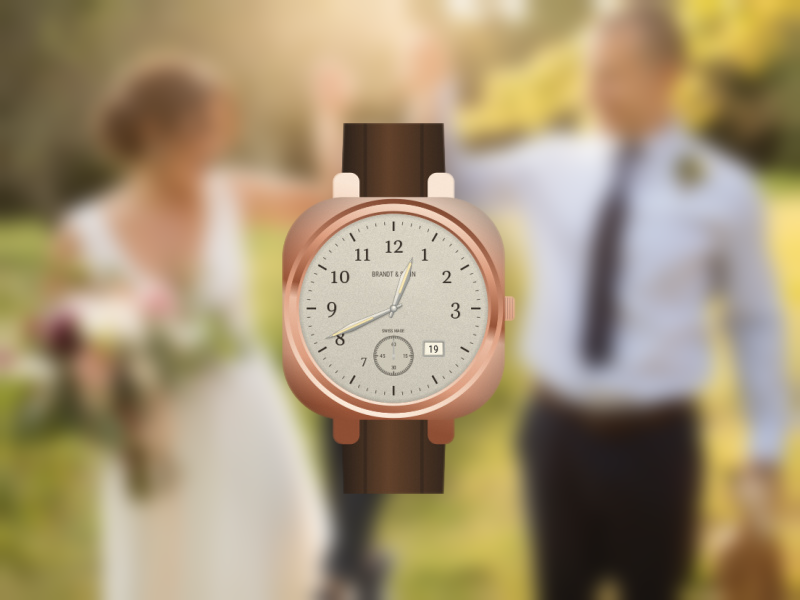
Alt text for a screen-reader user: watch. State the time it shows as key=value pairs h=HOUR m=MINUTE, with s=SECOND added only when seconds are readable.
h=12 m=41
